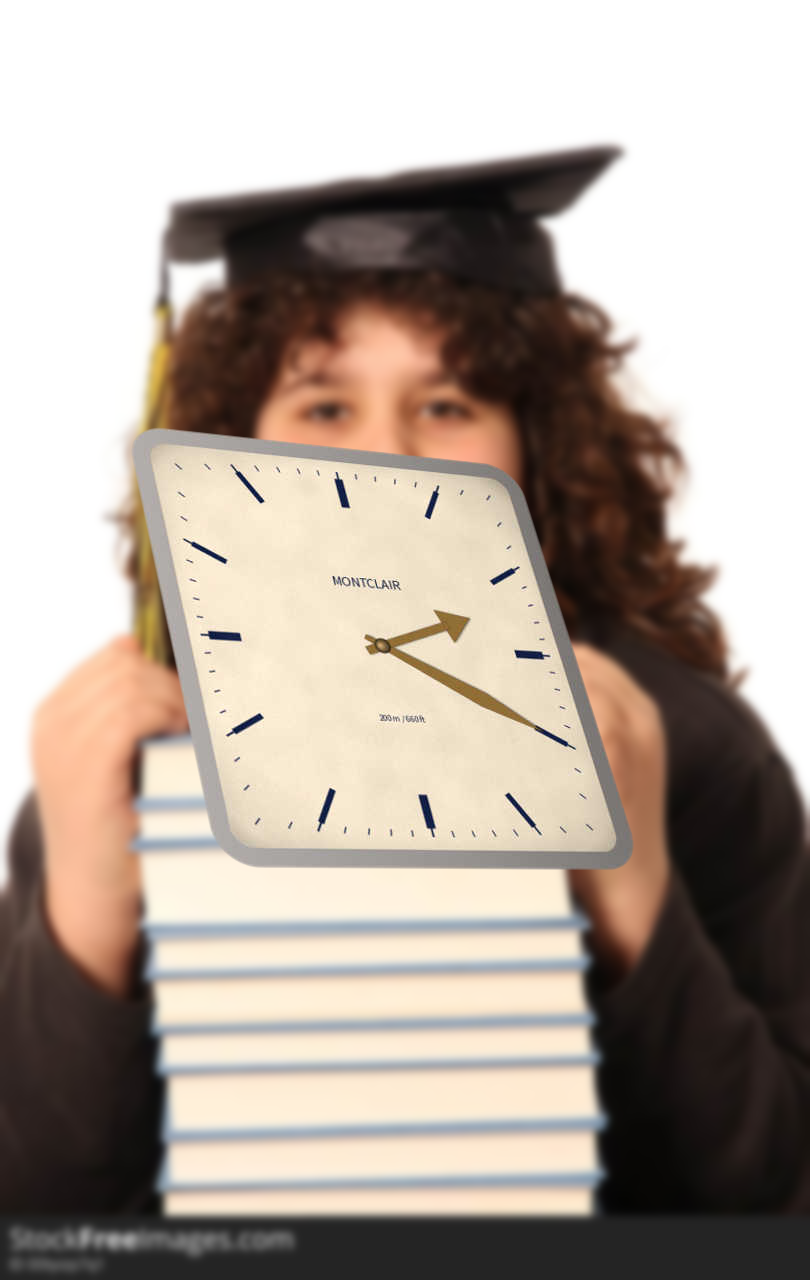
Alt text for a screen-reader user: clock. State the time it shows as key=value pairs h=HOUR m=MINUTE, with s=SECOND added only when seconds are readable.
h=2 m=20
